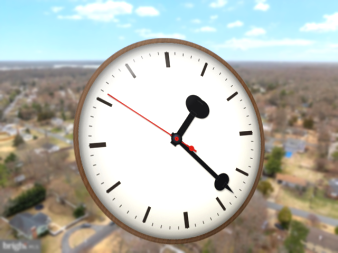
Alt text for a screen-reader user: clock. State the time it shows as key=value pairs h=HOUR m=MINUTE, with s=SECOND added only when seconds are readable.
h=1 m=22 s=51
